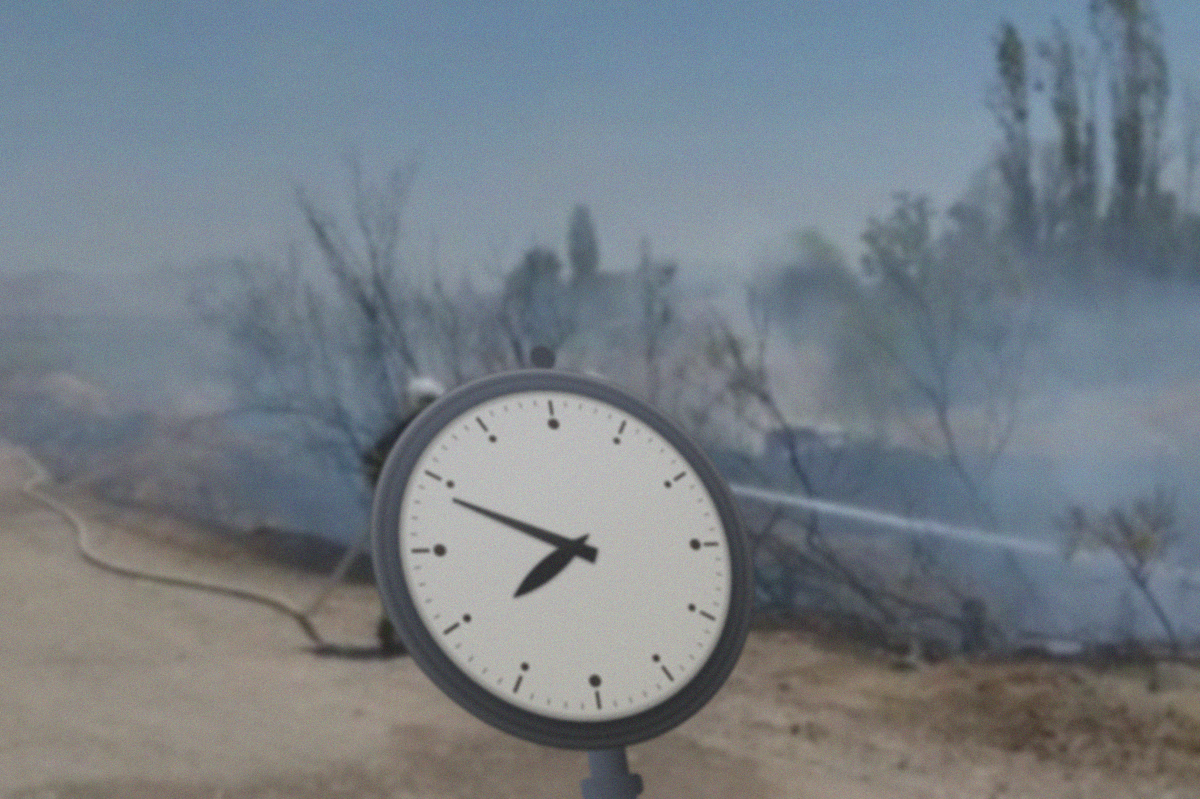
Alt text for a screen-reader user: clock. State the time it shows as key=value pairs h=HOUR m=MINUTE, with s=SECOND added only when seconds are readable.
h=7 m=49
